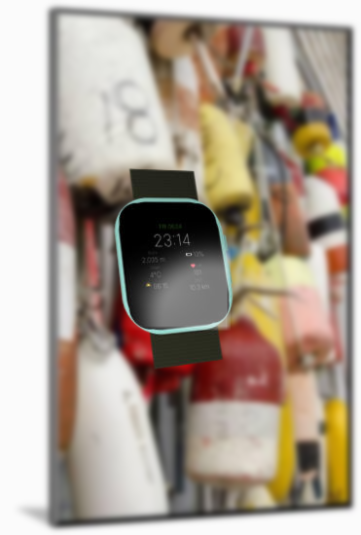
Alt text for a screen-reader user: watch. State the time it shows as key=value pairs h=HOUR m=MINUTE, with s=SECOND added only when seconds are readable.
h=23 m=14
